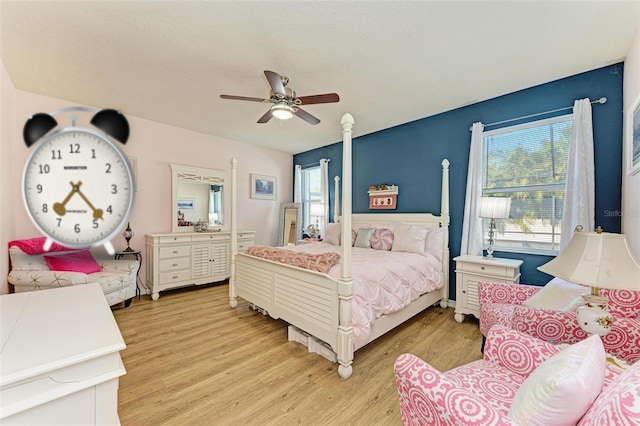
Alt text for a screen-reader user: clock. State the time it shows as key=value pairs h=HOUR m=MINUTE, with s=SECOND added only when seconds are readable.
h=7 m=23
